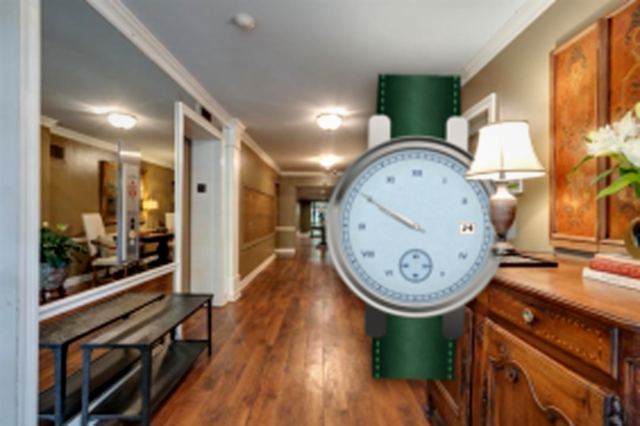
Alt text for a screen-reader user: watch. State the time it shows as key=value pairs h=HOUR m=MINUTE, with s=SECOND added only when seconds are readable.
h=9 m=50
